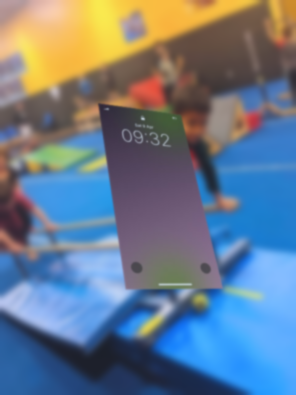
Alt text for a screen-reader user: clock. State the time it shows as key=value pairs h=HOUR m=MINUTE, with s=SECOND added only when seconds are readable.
h=9 m=32
